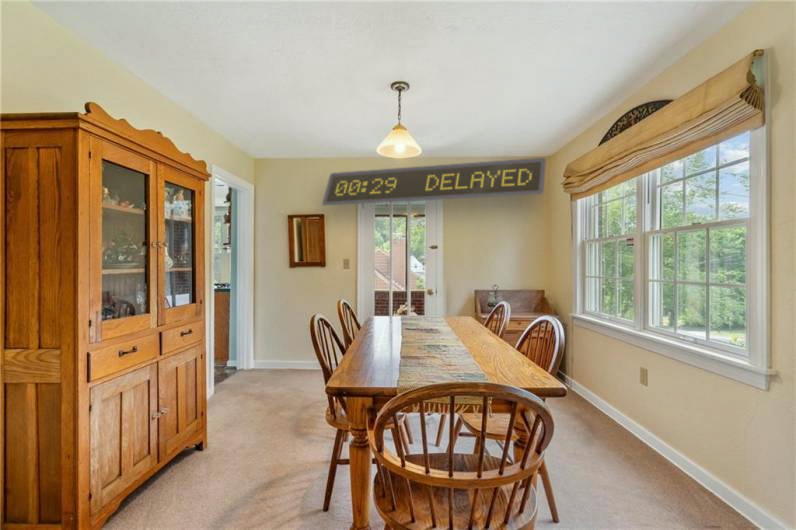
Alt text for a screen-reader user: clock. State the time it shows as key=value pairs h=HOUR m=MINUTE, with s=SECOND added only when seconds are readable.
h=0 m=29
